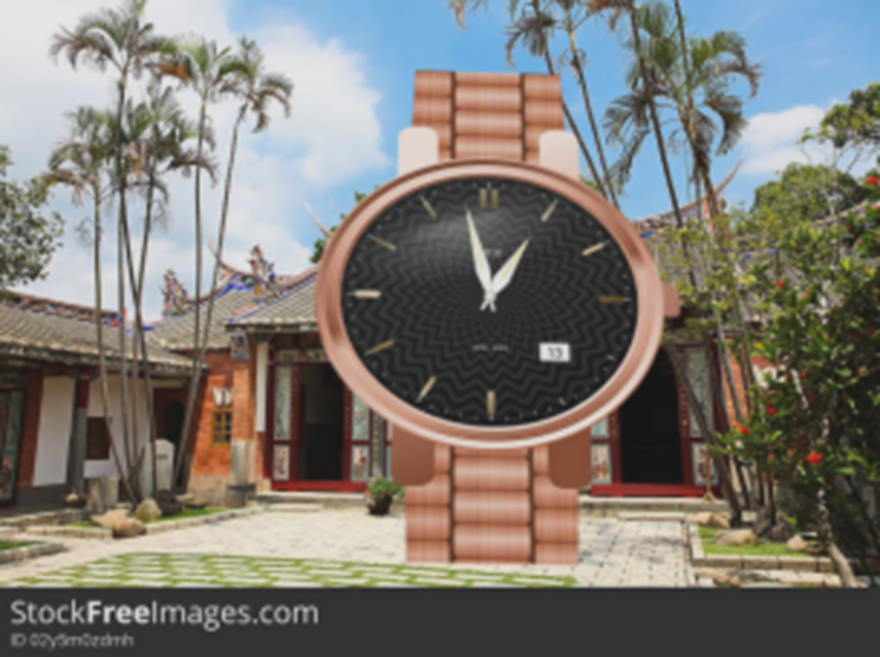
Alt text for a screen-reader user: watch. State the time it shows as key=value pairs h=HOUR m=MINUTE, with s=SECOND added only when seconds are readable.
h=12 m=58
